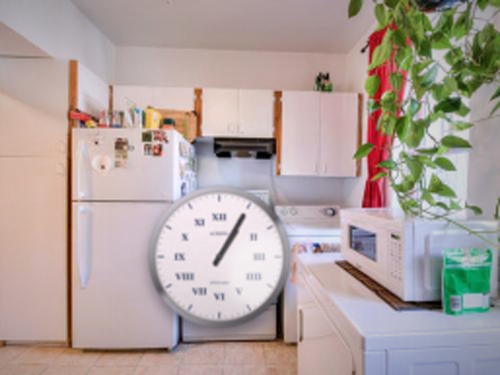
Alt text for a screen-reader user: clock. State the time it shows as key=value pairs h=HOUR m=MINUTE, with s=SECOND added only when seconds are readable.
h=1 m=5
